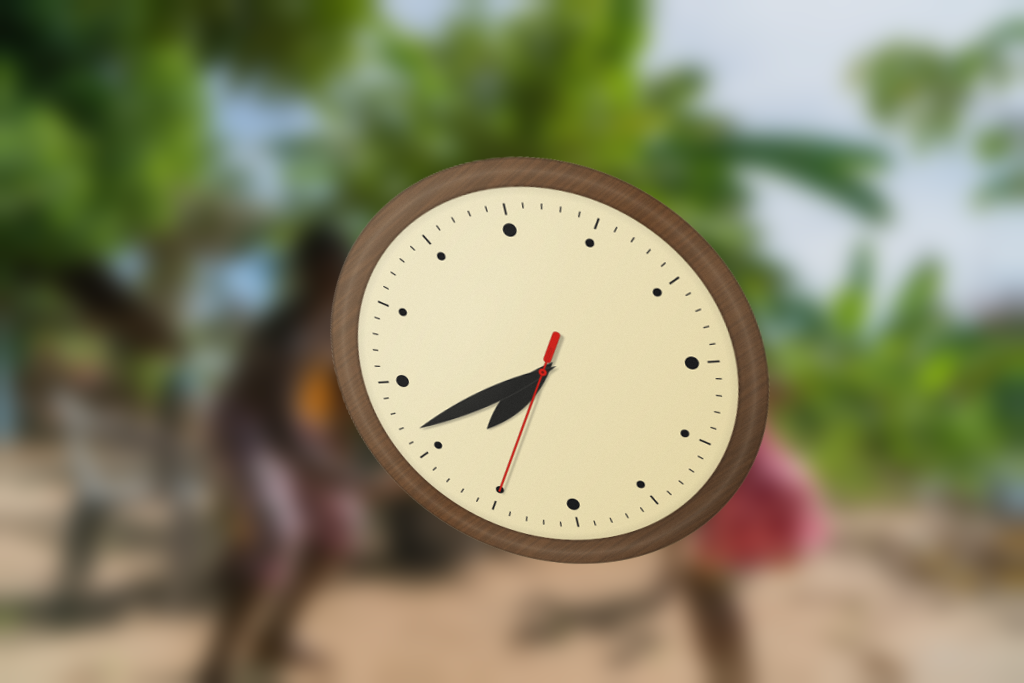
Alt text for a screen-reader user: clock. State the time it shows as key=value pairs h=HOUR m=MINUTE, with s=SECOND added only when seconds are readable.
h=7 m=41 s=35
